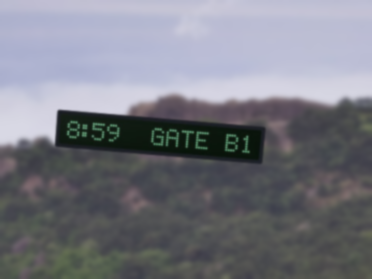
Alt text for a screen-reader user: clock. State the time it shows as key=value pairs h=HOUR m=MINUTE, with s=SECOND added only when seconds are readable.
h=8 m=59
